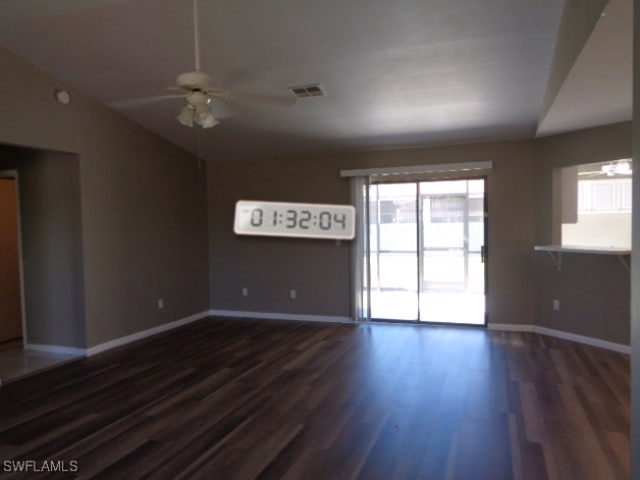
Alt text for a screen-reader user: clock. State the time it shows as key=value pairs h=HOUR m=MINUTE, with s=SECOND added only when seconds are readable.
h=1 m=32 s=4
